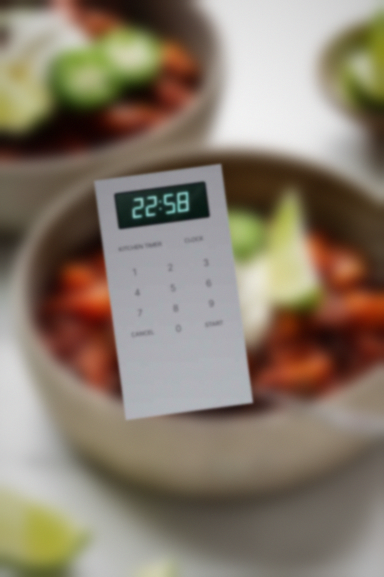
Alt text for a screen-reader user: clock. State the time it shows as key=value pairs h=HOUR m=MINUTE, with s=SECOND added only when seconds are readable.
h=22 m=58
